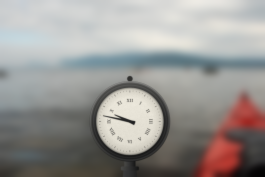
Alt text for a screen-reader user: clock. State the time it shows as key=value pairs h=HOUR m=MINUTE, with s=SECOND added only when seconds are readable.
h=9 m=47
